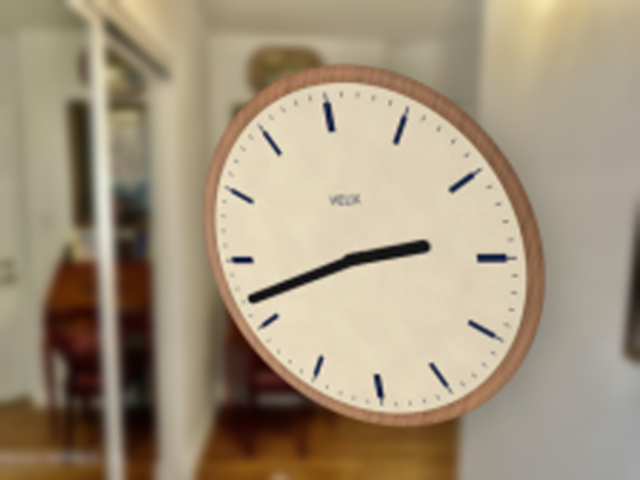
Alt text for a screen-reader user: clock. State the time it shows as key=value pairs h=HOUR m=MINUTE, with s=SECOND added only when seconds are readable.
h=2 m=42
